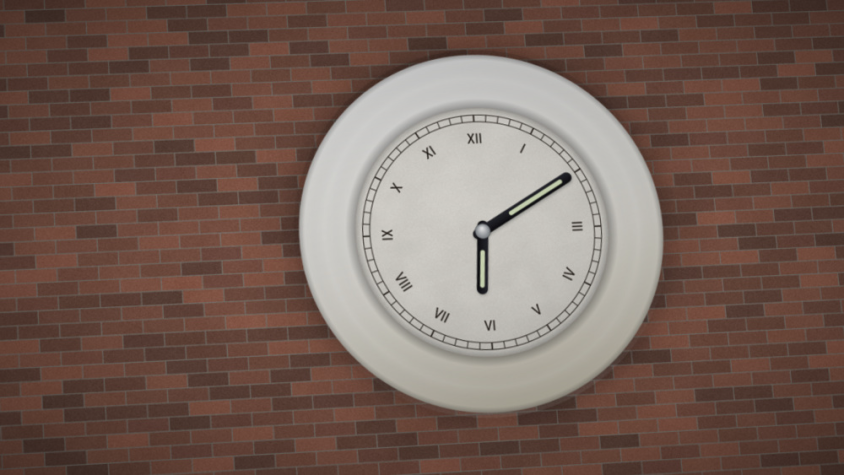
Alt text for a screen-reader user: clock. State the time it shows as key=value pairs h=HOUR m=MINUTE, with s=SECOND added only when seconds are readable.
h=6 m=10
